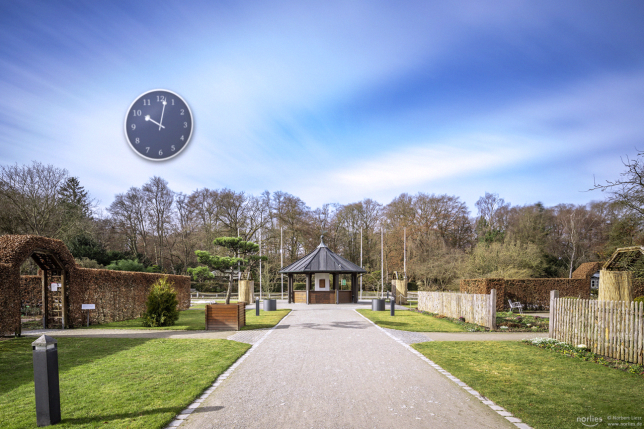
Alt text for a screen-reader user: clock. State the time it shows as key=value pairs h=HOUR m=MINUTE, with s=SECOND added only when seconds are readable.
h=10 m=2
